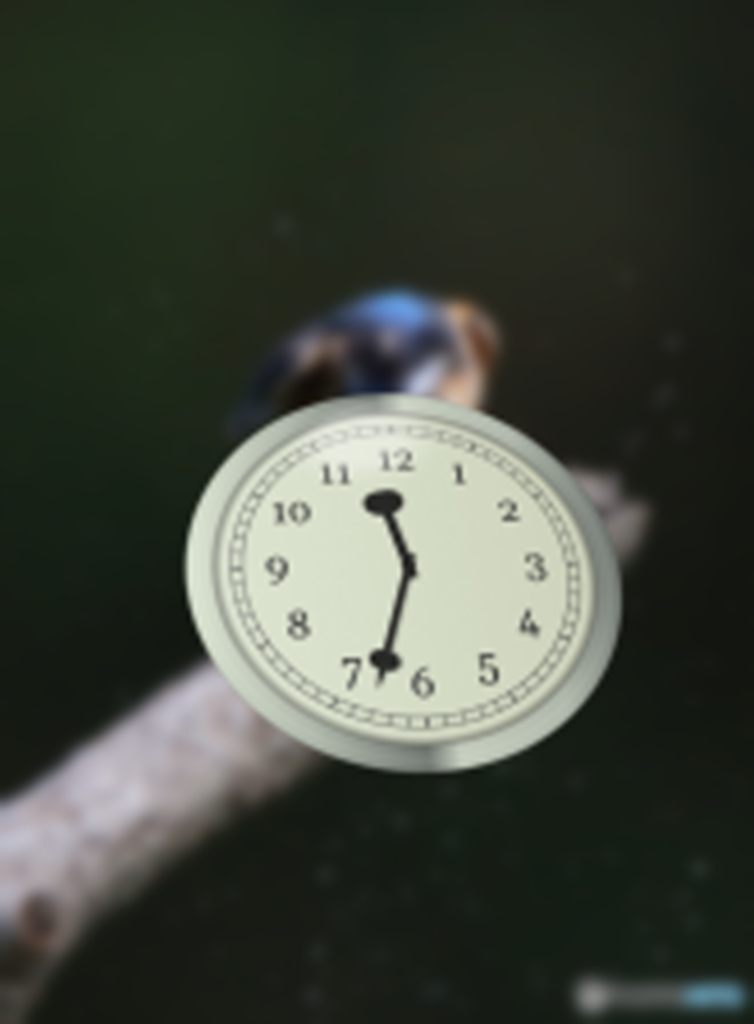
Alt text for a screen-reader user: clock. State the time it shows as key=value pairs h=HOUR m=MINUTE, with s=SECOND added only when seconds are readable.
h=11 m=33
